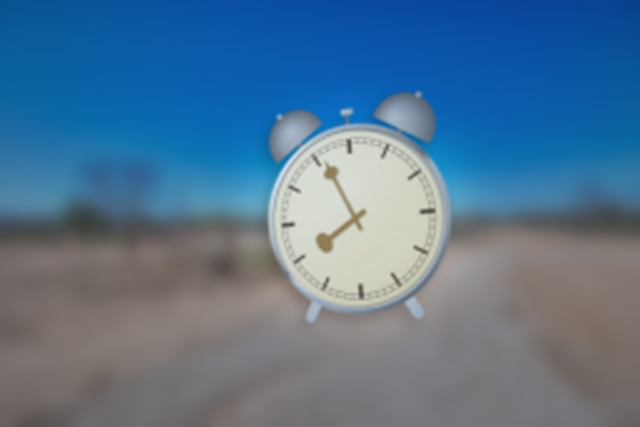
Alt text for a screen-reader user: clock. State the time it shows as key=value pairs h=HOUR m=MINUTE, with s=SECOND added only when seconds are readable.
h=7 m=56
